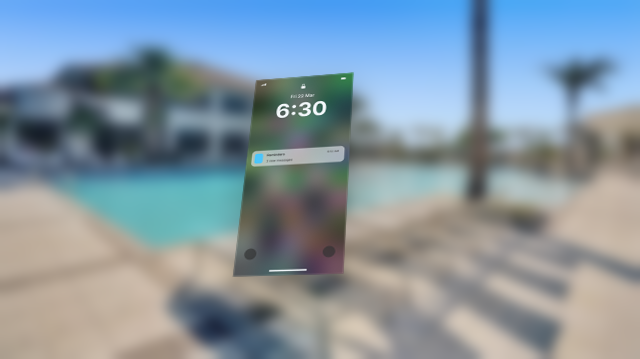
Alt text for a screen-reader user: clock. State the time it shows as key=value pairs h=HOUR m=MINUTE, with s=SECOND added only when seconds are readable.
h=6 m=30
